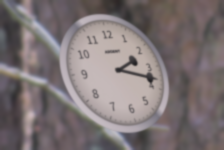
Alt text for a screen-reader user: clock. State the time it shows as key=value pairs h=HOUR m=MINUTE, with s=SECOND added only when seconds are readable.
h=2 m=18
